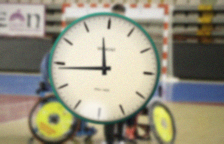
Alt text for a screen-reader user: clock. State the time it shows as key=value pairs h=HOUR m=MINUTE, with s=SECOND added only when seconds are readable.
h=11 m=44
